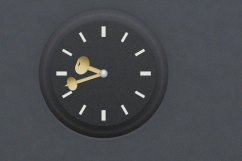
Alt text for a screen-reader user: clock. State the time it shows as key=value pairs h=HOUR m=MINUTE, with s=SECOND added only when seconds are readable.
h=9 m=42
